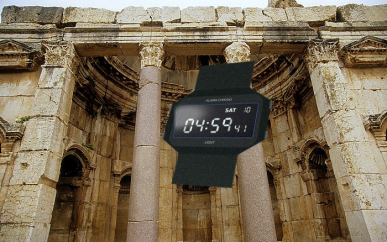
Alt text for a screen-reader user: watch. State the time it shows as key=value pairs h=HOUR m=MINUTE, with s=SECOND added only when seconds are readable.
h=4 m=59 s=41
